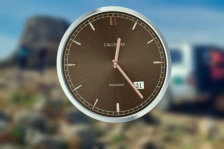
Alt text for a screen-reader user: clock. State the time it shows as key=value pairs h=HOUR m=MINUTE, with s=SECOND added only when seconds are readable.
h=12 m=24
